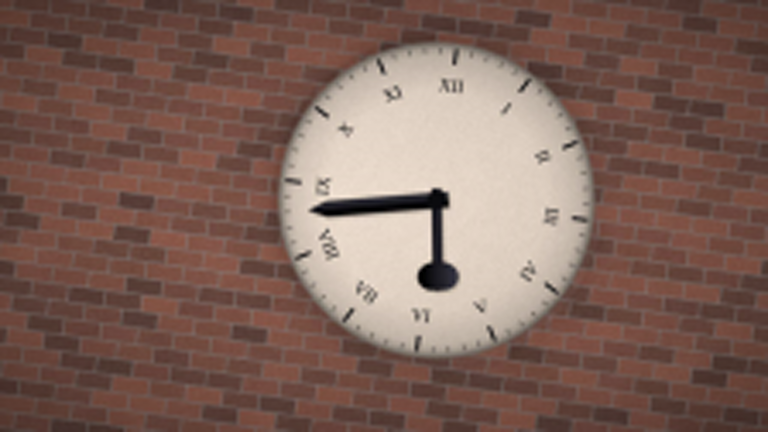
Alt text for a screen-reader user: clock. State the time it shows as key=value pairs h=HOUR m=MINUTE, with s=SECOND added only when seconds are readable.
h=5 m=43
